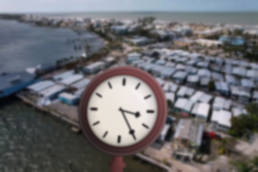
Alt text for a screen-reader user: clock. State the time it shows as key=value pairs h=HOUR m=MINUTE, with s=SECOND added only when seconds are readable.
h=3 m=25
